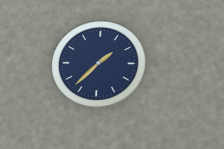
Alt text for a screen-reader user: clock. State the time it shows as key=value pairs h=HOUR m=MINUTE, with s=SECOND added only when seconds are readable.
h=1 m=37
